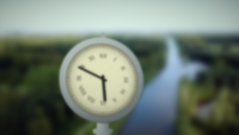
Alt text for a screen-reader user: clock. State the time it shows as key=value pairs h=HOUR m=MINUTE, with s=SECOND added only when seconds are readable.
h=5 m=49
